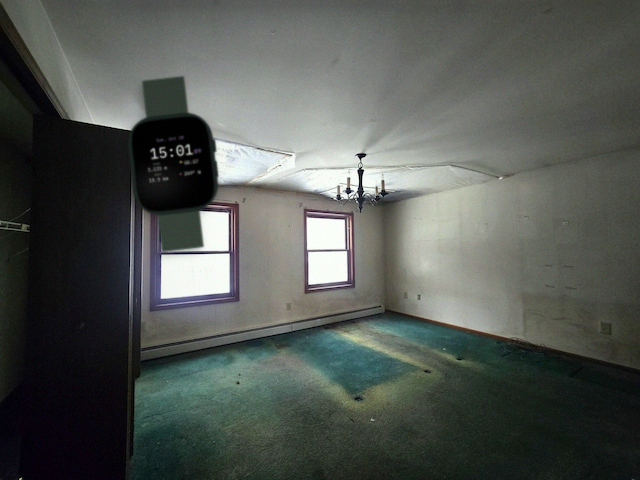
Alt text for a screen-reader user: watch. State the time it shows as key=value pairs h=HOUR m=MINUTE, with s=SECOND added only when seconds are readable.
h=15 m=1
